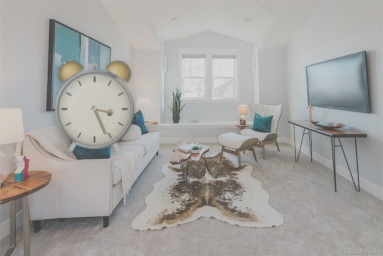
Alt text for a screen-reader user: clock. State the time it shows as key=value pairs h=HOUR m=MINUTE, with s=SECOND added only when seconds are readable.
h=3 m=26
